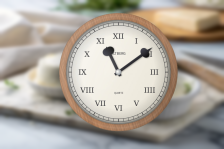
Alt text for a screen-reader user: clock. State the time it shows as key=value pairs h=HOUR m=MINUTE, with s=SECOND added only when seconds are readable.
h=11 m=9
